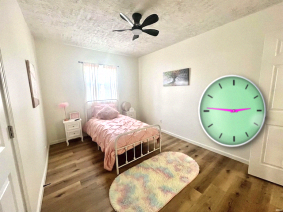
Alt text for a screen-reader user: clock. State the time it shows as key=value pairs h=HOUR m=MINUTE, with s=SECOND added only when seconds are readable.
h=2 m=46
